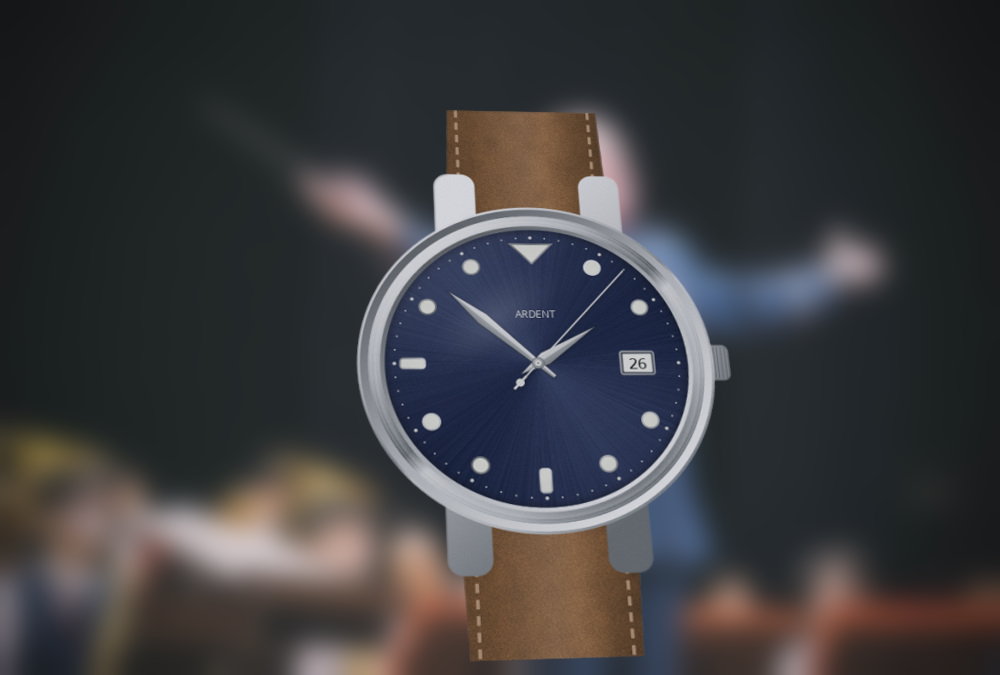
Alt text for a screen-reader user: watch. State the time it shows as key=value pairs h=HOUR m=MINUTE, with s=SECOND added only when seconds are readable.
h=1 m=52 s=7
